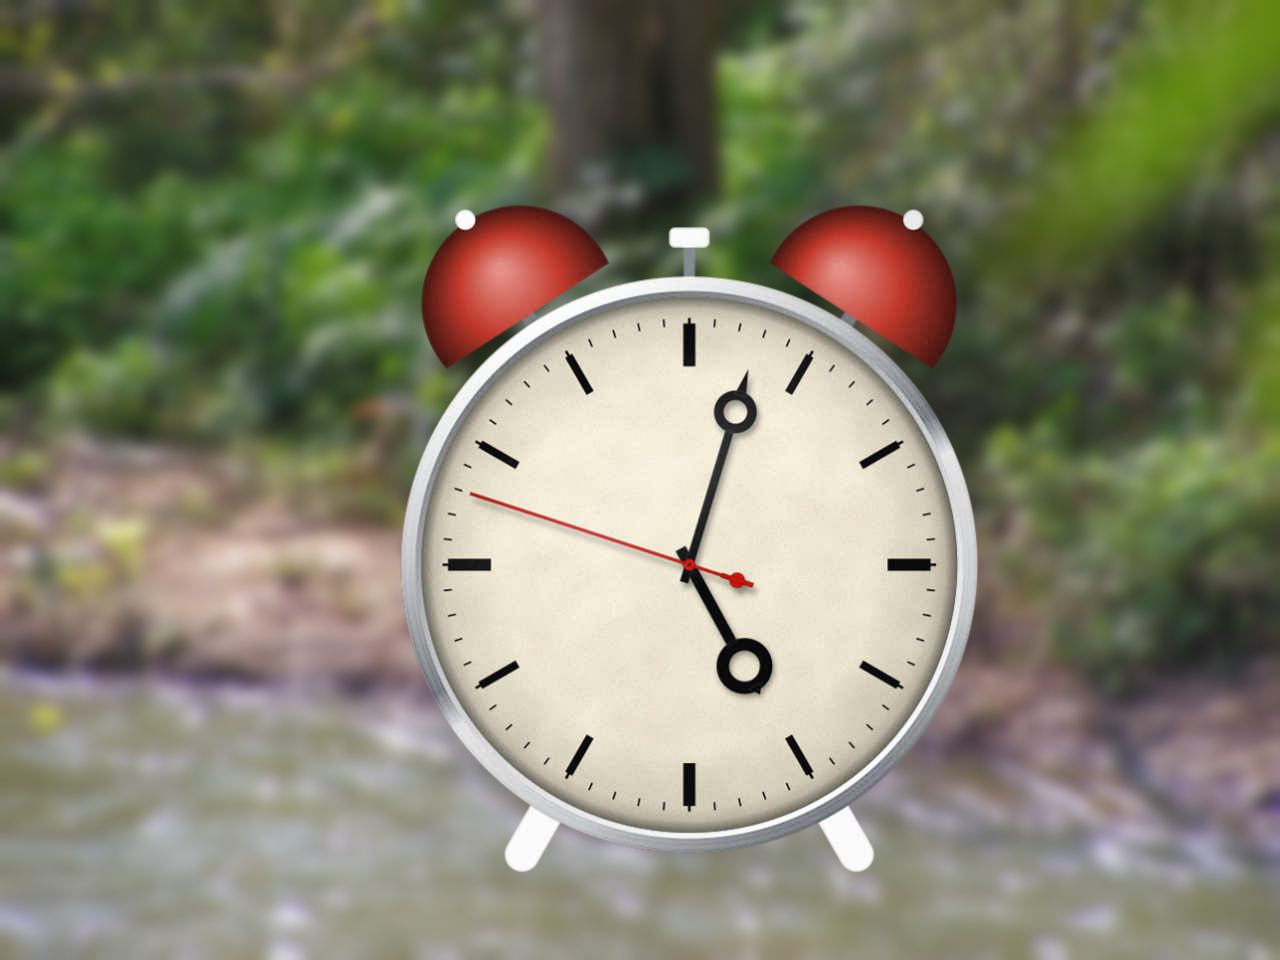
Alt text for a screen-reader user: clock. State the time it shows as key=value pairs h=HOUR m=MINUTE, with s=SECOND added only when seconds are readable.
h=5 m=2 s=48
